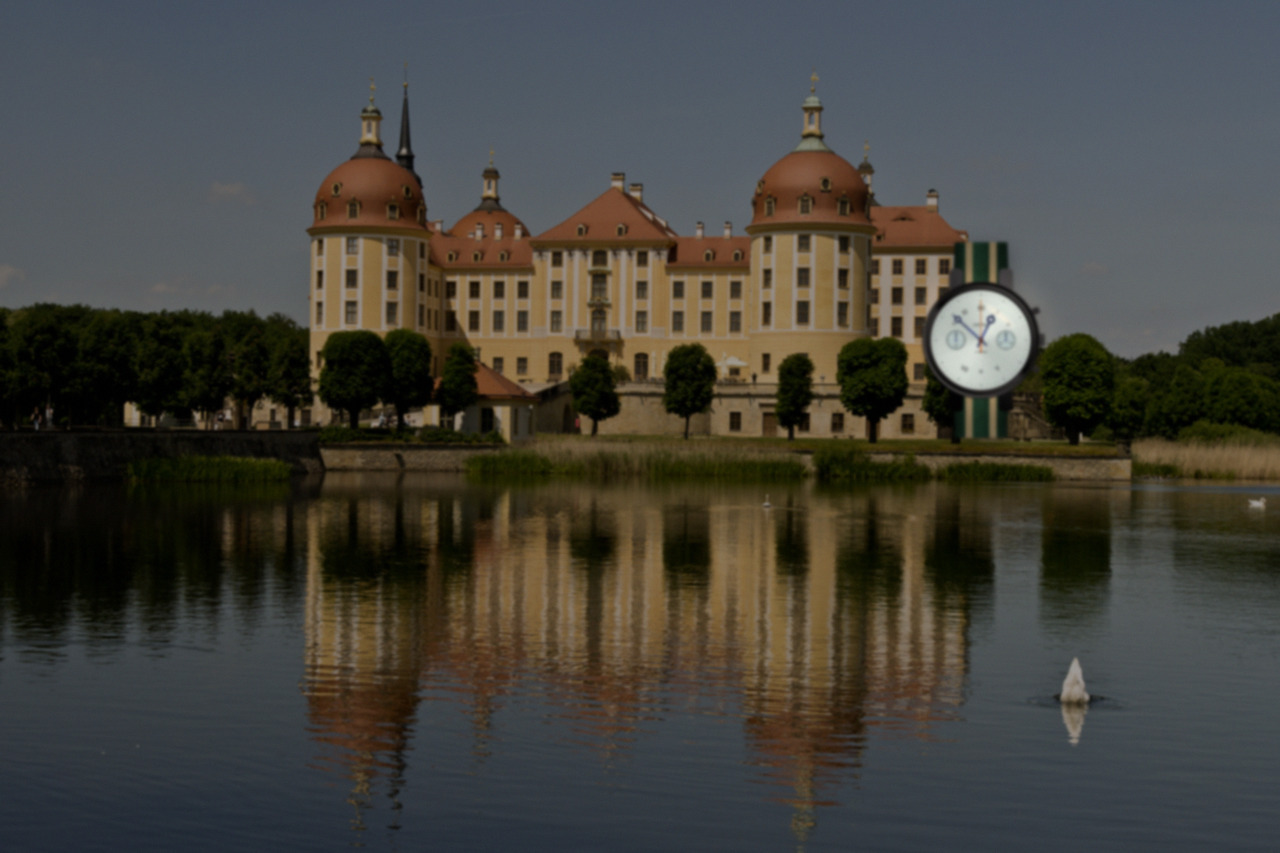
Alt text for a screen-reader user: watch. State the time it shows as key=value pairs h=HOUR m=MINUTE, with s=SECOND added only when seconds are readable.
h=12 m=52
